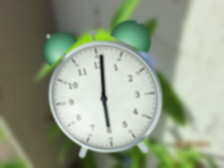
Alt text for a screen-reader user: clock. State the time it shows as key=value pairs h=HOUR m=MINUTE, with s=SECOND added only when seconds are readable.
h=6 m=1
